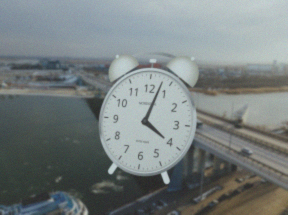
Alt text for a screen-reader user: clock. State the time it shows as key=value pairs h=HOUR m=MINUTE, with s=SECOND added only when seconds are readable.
h=4 m=3
